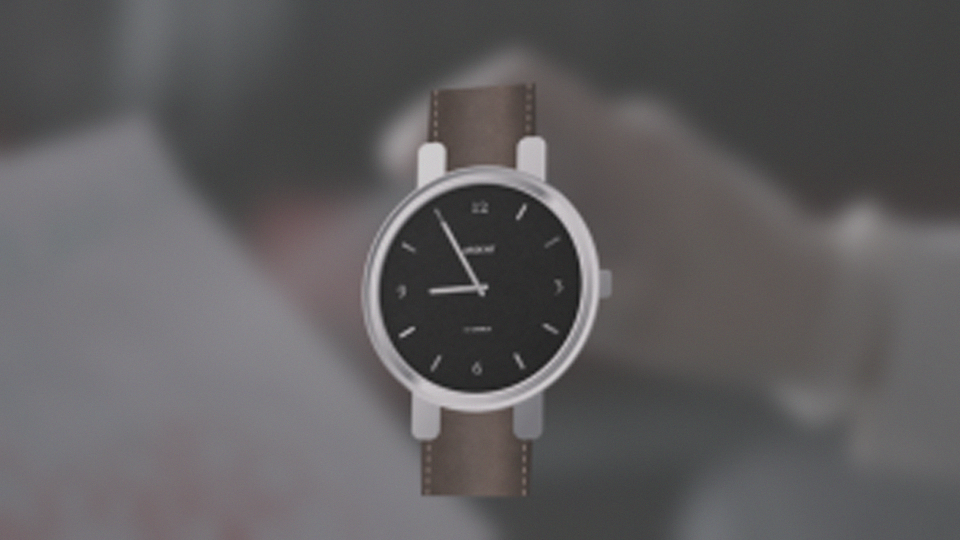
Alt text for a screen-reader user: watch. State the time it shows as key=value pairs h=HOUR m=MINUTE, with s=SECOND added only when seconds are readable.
h=8 m=55
